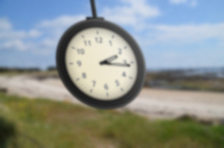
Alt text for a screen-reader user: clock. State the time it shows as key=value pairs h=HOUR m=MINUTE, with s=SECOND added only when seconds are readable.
h=2 m=16
